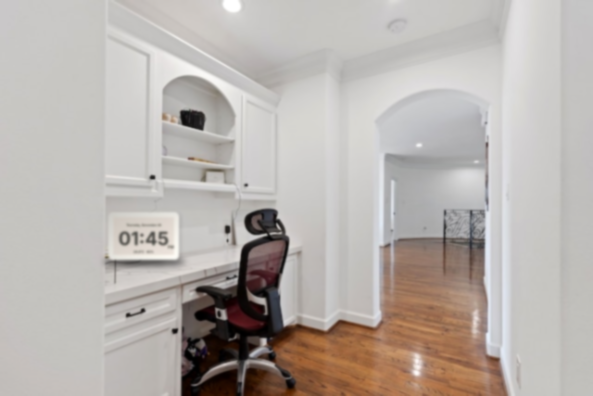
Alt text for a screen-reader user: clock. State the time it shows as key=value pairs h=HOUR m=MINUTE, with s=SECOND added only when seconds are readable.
h=1 m=45
